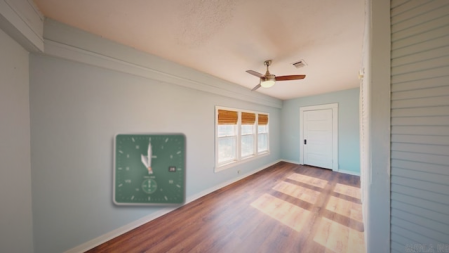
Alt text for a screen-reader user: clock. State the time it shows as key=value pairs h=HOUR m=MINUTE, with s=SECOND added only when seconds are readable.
h=11 m=0
